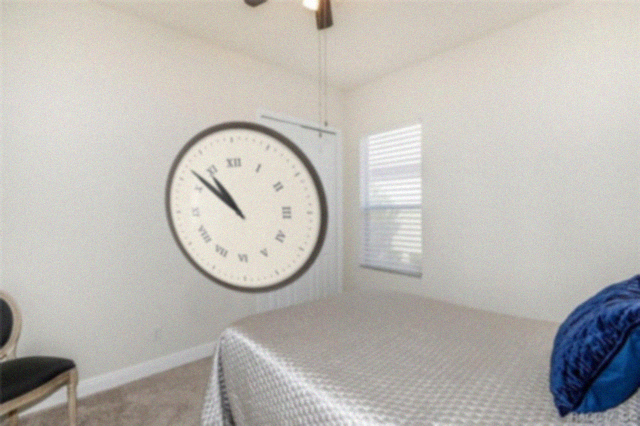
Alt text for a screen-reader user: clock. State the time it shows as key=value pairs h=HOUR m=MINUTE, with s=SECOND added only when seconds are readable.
h=10 m=52
